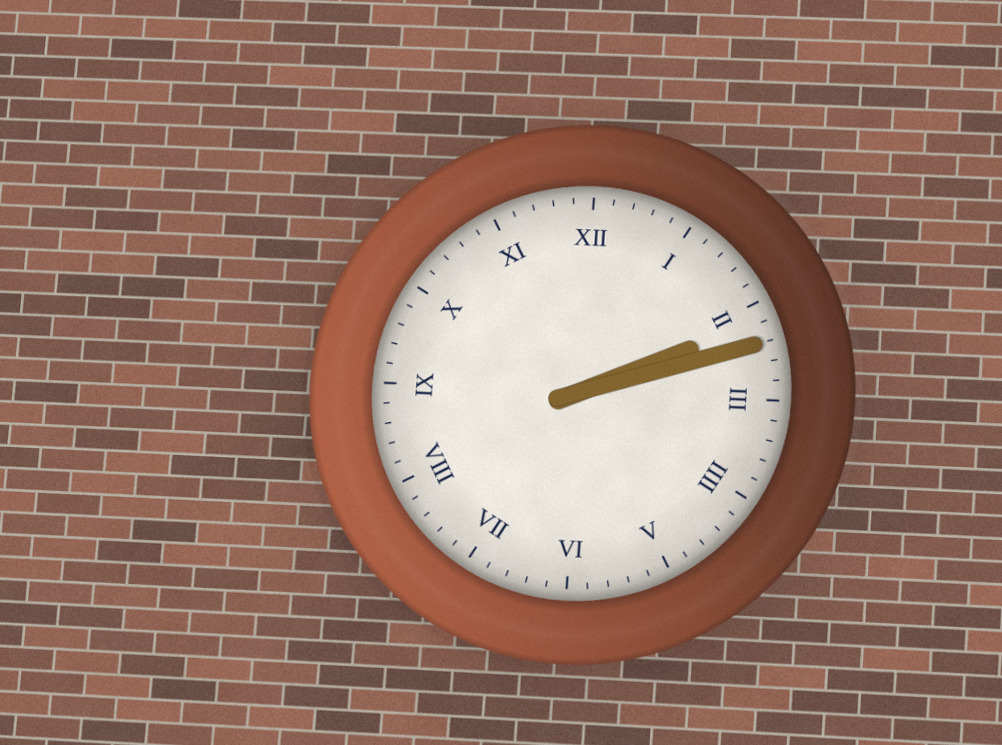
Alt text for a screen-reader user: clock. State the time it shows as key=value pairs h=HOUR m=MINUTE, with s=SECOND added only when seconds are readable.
h=2 m=12
